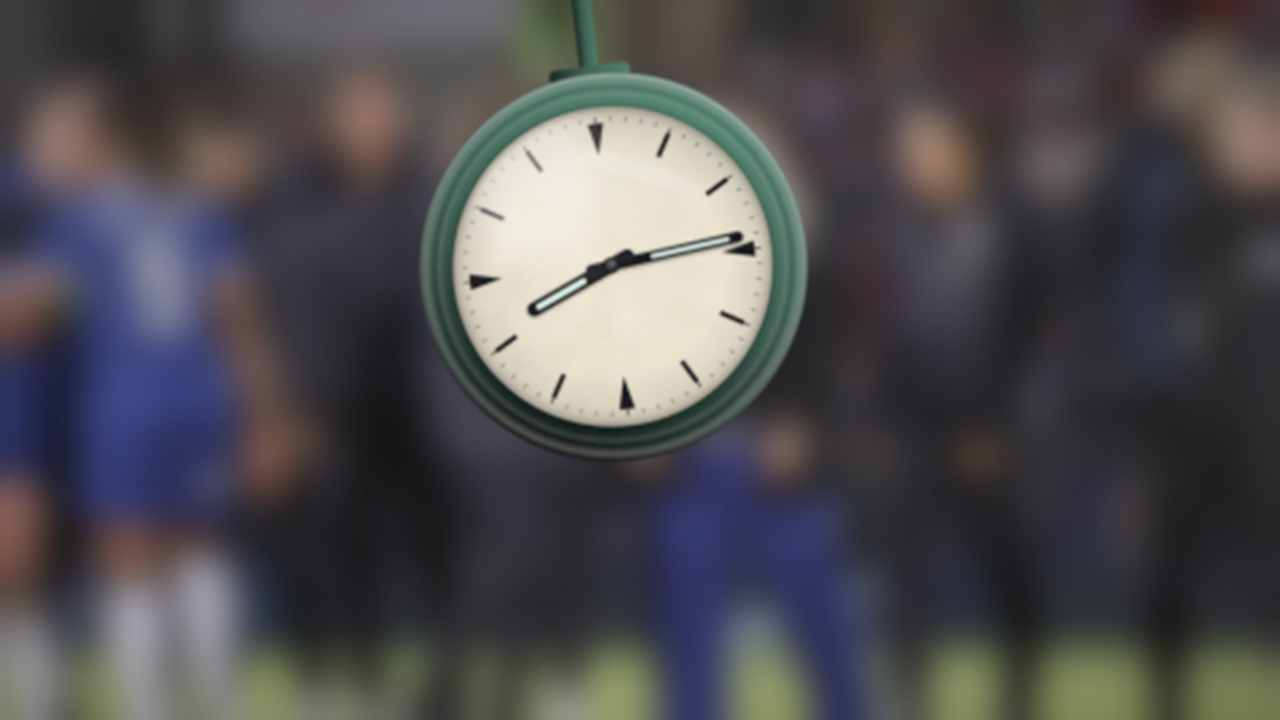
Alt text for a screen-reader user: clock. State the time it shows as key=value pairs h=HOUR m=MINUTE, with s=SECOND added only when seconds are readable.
h=8 m=14
